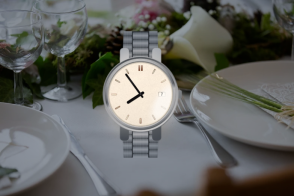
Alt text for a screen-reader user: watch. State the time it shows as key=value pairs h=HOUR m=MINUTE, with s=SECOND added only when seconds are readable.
h=7 m=54
